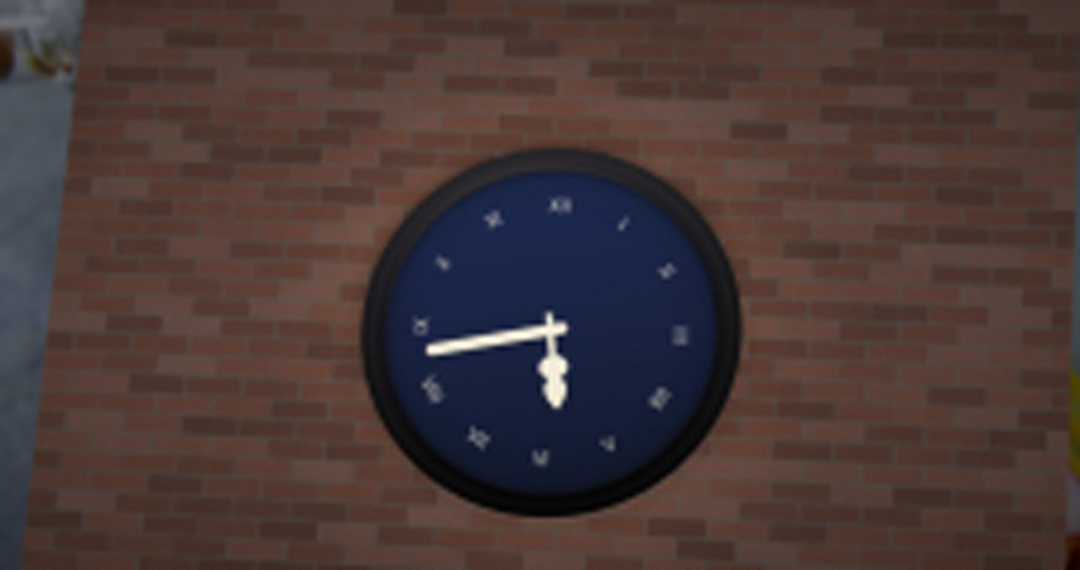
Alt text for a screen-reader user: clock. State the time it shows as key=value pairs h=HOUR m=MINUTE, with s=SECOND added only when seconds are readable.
h=5 m=43
